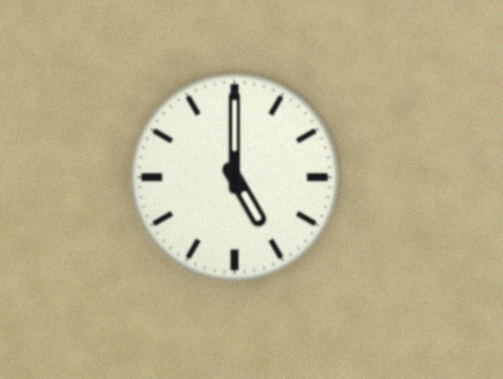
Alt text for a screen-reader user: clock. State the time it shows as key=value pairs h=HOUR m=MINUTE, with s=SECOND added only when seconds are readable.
h=5 m=0
